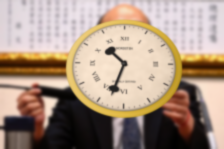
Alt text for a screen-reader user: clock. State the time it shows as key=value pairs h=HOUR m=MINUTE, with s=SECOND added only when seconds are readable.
h=10 m=33
